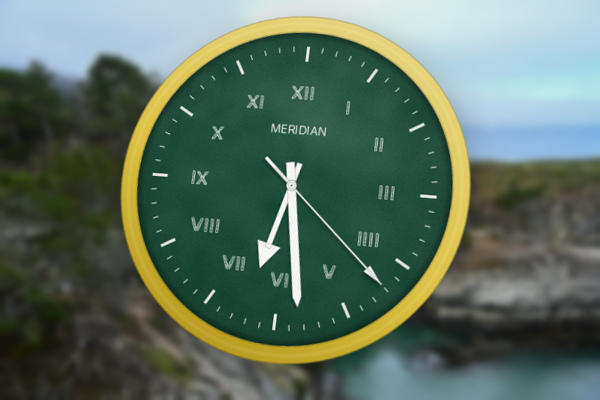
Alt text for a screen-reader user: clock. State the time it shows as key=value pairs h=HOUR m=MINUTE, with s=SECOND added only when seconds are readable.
h=6 m=28 s=22
